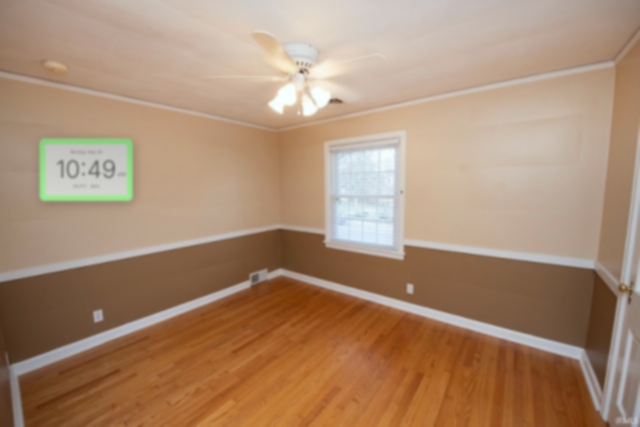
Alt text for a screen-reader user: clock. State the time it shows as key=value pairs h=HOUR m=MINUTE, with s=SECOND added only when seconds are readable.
h=10 m=49
